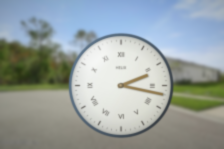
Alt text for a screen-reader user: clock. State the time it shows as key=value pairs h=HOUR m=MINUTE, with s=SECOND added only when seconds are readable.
h=2 m=17
